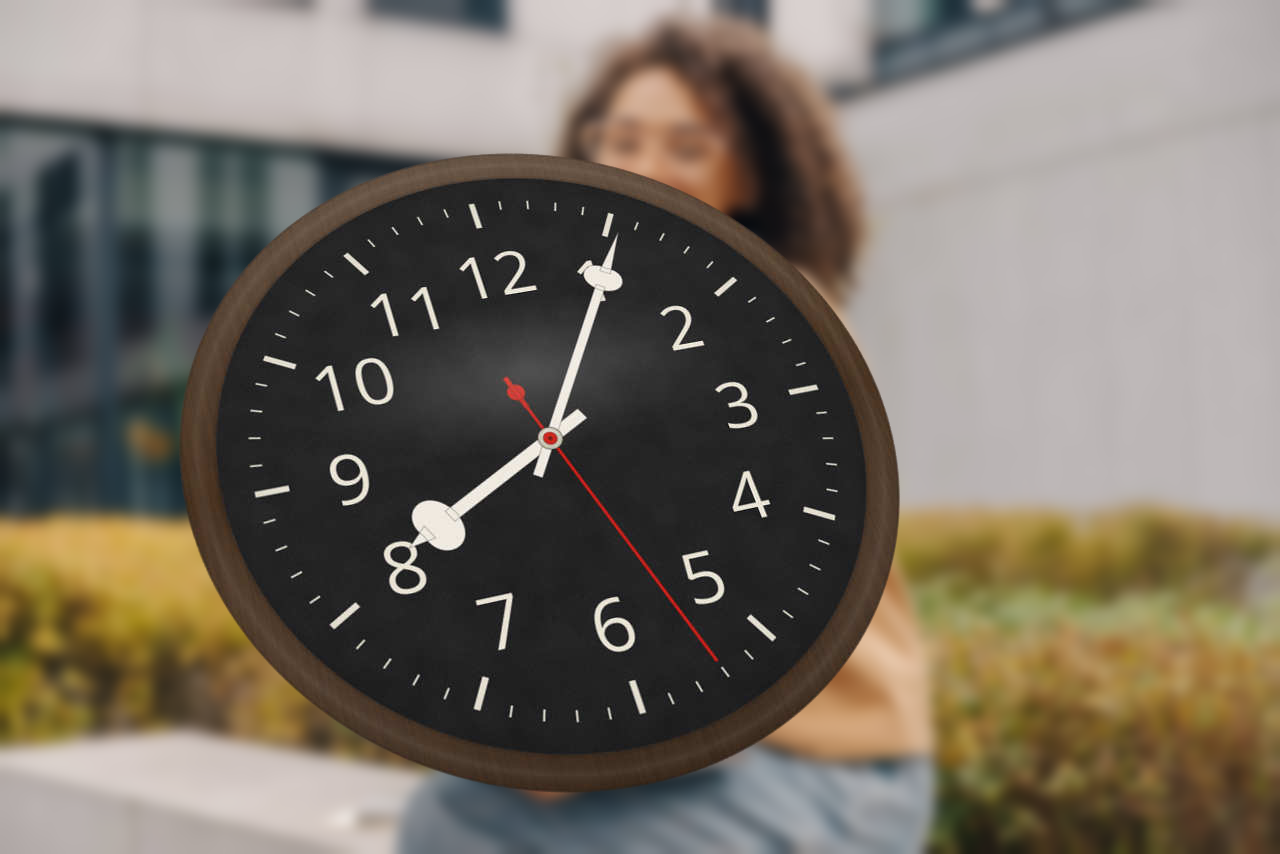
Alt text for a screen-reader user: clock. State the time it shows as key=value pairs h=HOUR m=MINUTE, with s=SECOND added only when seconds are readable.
h=8 m=5 s=27
